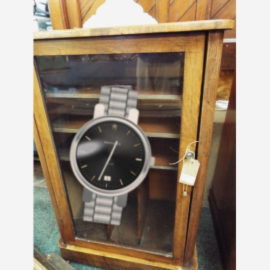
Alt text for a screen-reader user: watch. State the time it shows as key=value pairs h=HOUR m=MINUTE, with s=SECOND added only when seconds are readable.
h=12 m=33
